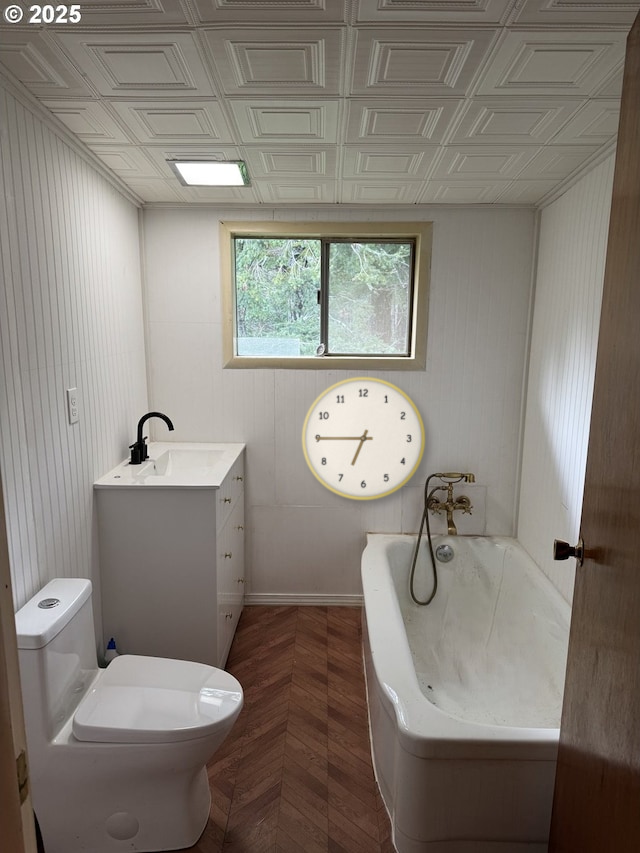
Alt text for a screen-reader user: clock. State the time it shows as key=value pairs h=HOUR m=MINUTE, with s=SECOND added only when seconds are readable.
h=6 m=45
